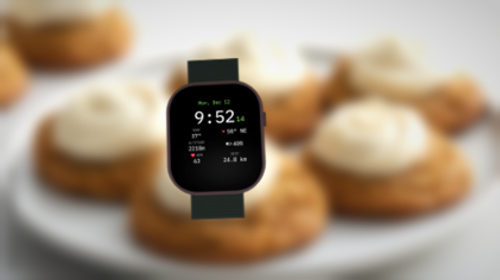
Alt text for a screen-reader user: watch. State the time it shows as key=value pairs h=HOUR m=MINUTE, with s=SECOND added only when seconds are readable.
h=9 m=52
